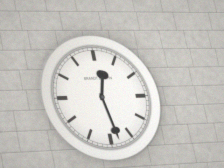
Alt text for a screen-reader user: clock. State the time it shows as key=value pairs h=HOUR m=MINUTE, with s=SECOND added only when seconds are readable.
h=12 m=28
